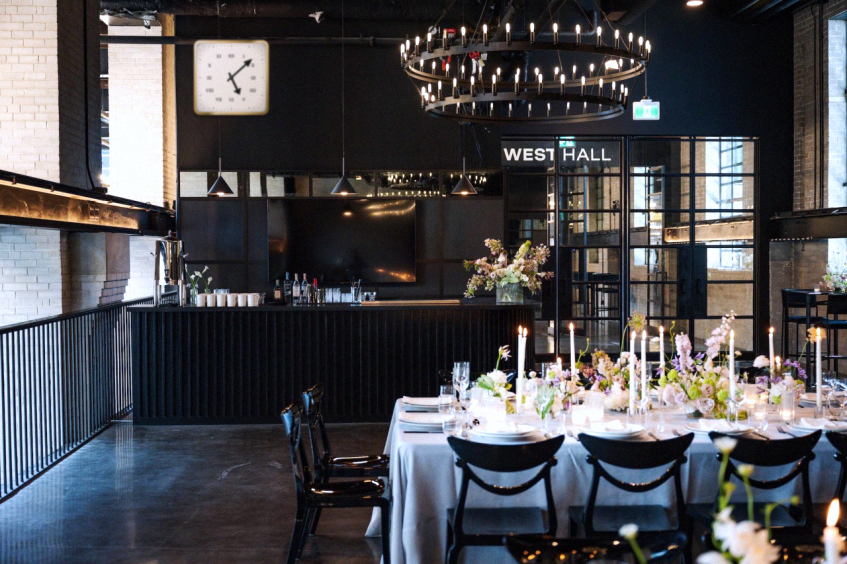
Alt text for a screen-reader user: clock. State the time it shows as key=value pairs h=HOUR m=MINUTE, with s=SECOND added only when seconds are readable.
h=5 m=8
